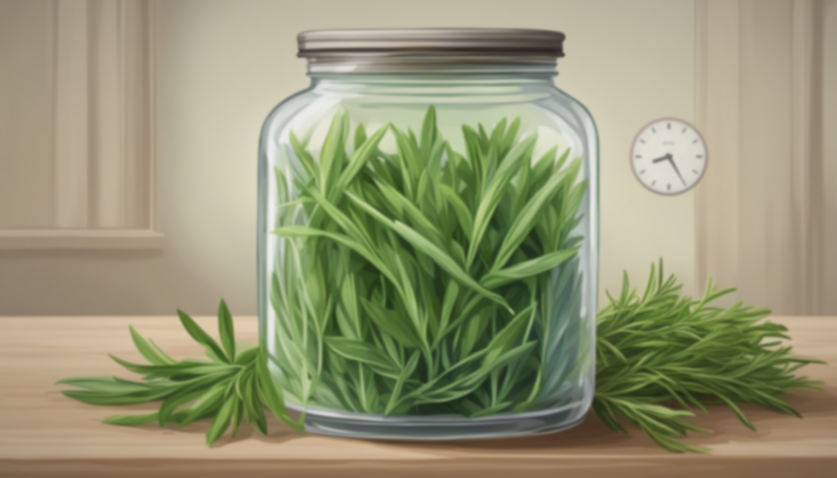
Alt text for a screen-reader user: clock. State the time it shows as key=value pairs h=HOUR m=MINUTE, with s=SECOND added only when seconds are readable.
h=8 m=25
